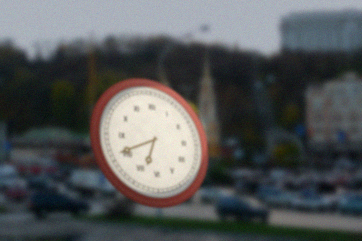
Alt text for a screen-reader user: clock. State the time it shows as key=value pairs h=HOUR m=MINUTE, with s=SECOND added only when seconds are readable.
h=6 m=41
